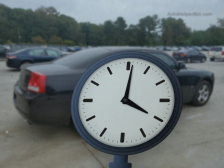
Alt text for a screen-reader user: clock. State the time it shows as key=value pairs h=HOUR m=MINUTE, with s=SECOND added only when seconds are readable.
h=4 m=1
